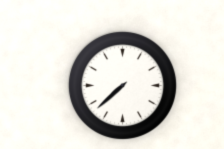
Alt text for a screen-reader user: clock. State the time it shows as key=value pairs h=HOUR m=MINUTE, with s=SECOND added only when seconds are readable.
h=7 m=38
